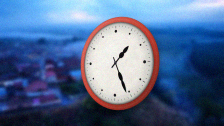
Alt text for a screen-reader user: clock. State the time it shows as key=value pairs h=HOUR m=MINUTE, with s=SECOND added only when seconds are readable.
h=1 m=26
